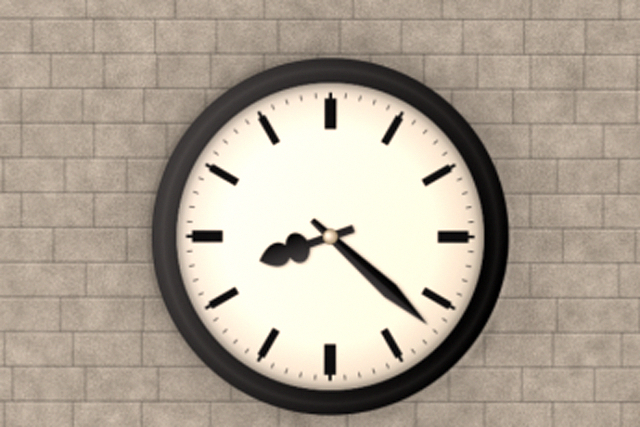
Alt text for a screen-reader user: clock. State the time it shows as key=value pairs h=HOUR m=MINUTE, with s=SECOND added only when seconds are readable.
h=8 m=22
